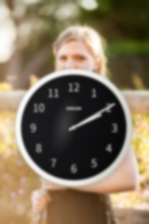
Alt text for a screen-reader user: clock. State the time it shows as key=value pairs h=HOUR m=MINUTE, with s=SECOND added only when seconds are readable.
h=2 m=10
